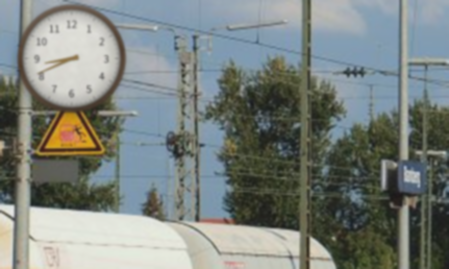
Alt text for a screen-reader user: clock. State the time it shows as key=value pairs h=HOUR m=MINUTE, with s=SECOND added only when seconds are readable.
h=8 m=41
